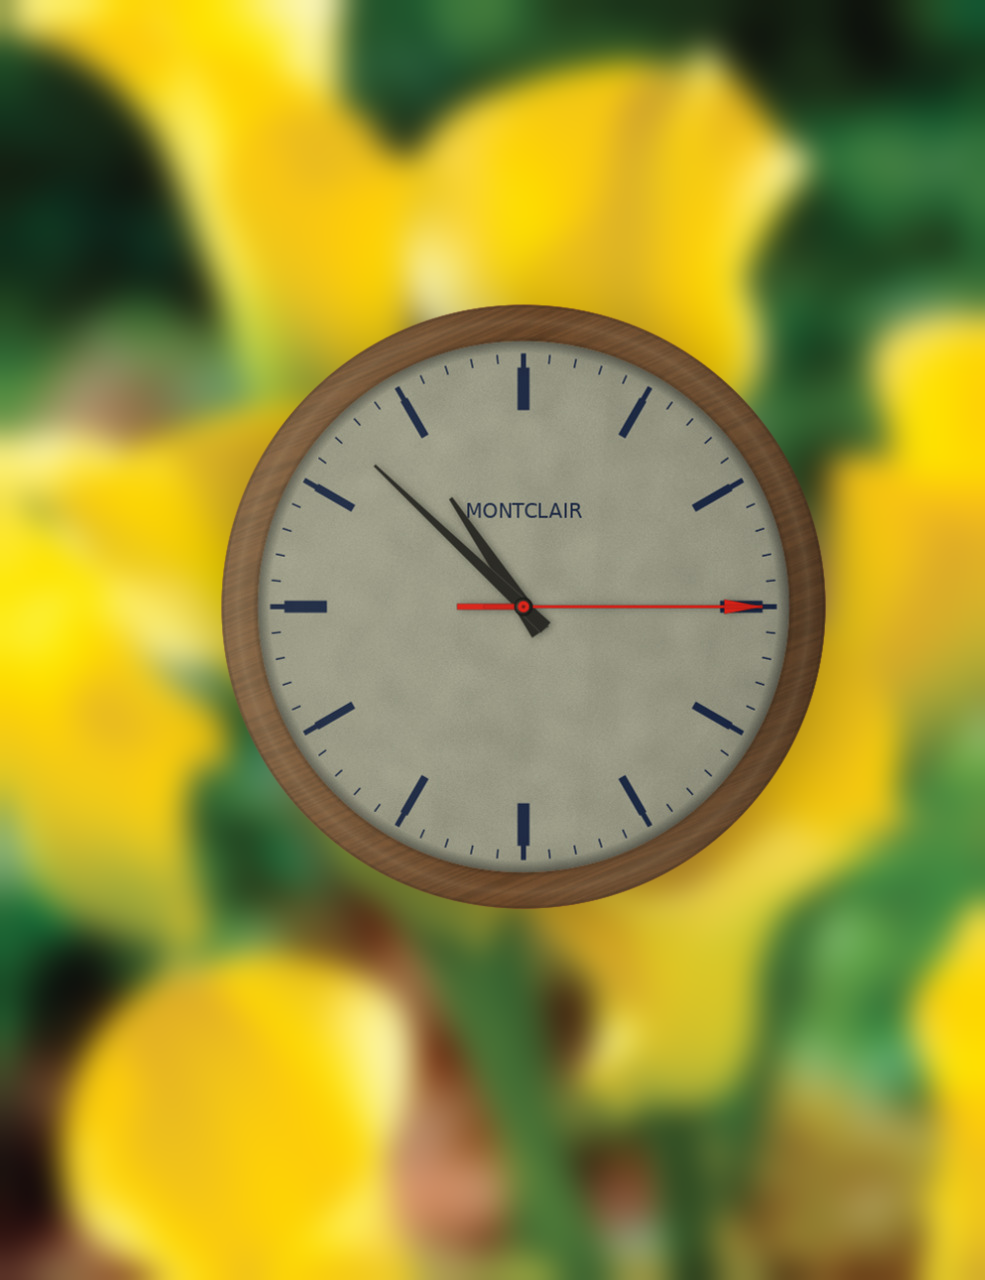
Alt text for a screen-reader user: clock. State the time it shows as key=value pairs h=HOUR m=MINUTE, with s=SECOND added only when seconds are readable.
h=10 m=52 s=15
